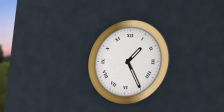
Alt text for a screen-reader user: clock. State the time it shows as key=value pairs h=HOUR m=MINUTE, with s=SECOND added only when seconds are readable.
h=1 m=25
